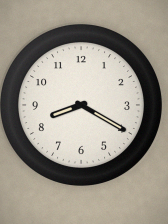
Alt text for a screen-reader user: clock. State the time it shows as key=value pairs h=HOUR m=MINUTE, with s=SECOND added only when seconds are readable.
h=8 m=20
